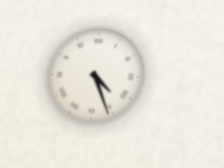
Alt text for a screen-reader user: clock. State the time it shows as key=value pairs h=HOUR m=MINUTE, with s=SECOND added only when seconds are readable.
h=4 m=26
